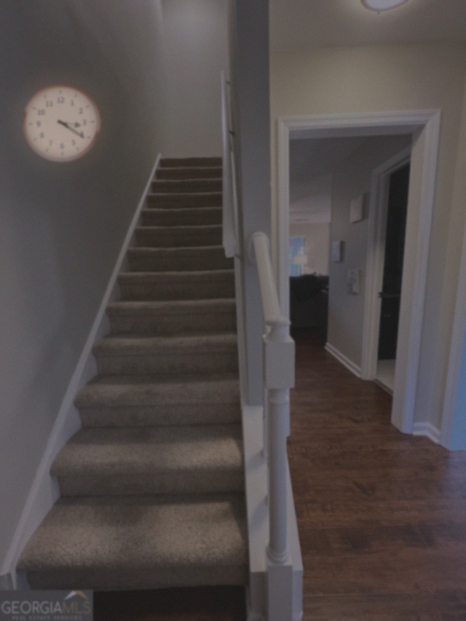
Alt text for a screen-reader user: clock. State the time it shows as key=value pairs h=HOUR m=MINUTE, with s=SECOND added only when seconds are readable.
h=3 m=21
